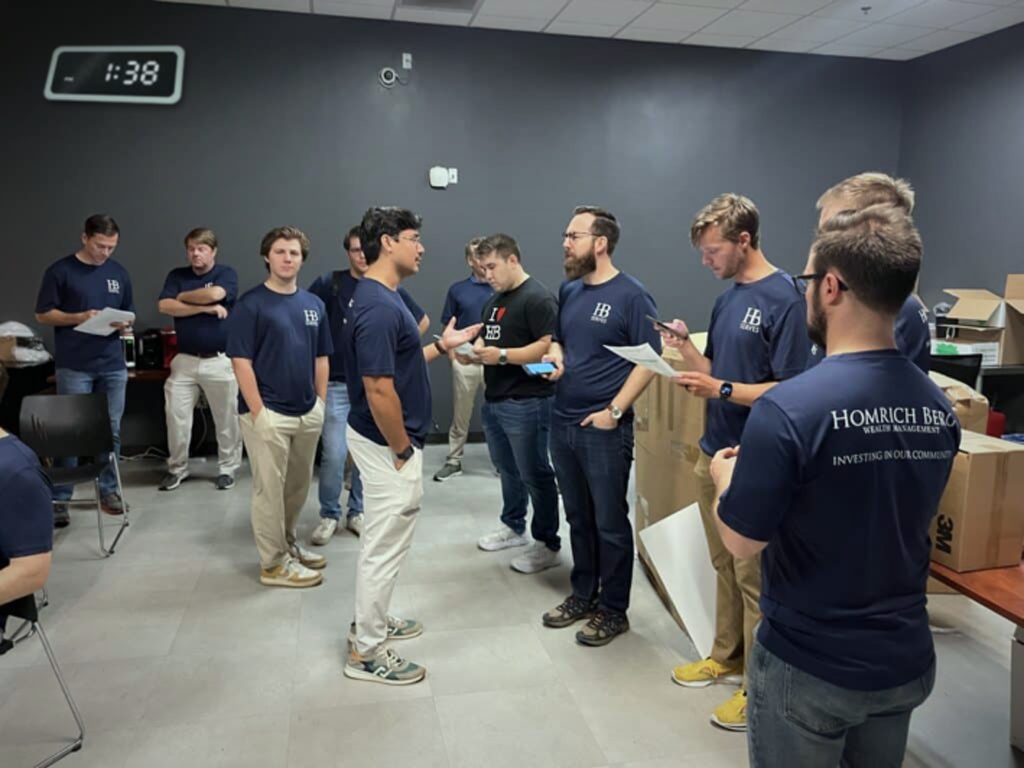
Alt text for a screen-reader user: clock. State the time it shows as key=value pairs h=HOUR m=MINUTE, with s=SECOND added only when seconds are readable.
h=1 m=38
